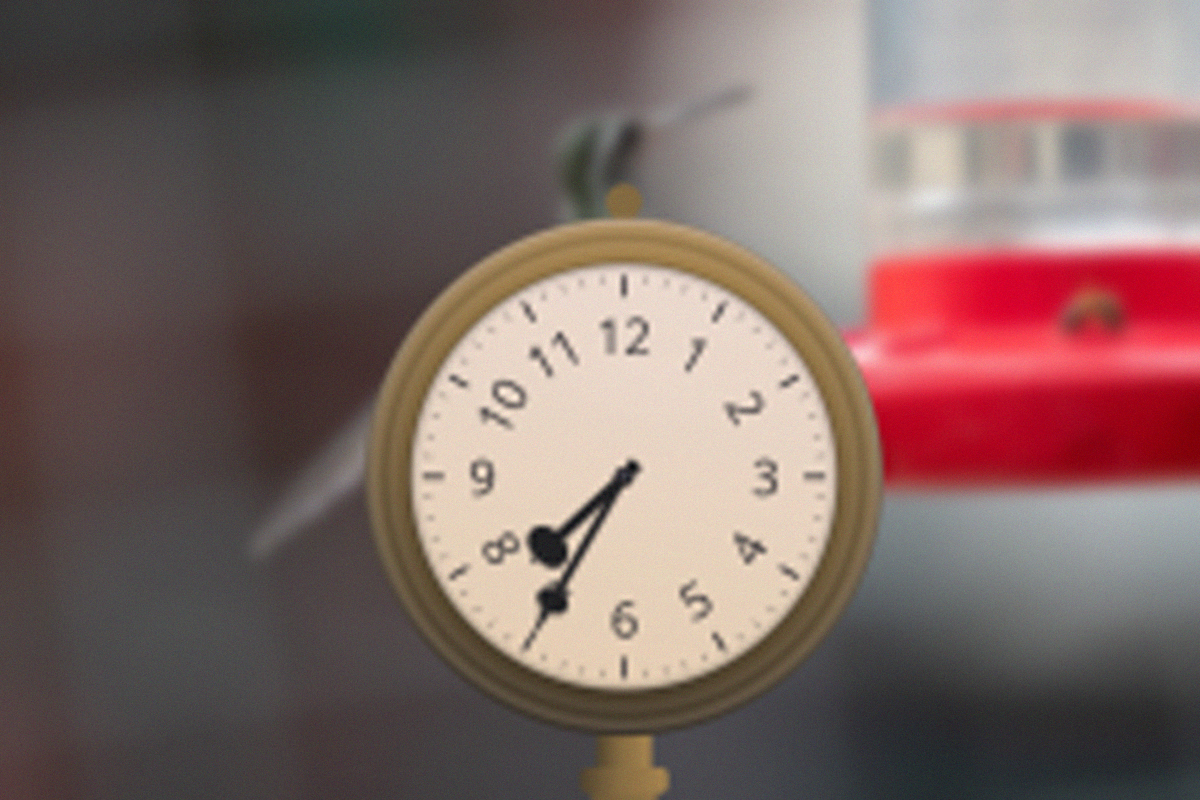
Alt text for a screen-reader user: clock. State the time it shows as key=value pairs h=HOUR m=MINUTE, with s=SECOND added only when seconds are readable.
h=7 m=35
